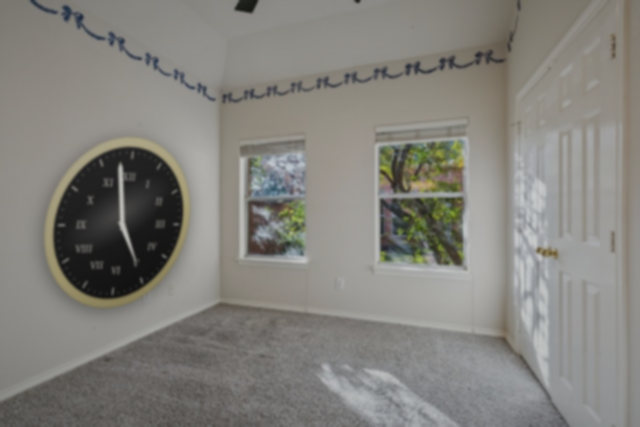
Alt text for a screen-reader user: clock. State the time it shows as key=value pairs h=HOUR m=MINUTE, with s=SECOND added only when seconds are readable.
h=4 m=58
